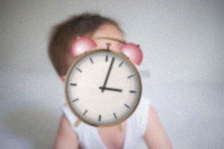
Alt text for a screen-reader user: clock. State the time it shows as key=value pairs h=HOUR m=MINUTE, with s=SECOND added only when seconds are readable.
h=3 m=2
